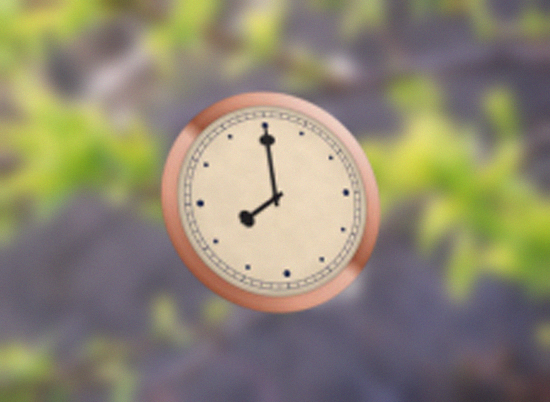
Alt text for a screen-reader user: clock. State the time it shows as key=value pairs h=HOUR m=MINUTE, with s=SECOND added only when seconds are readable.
h=8 m=0
